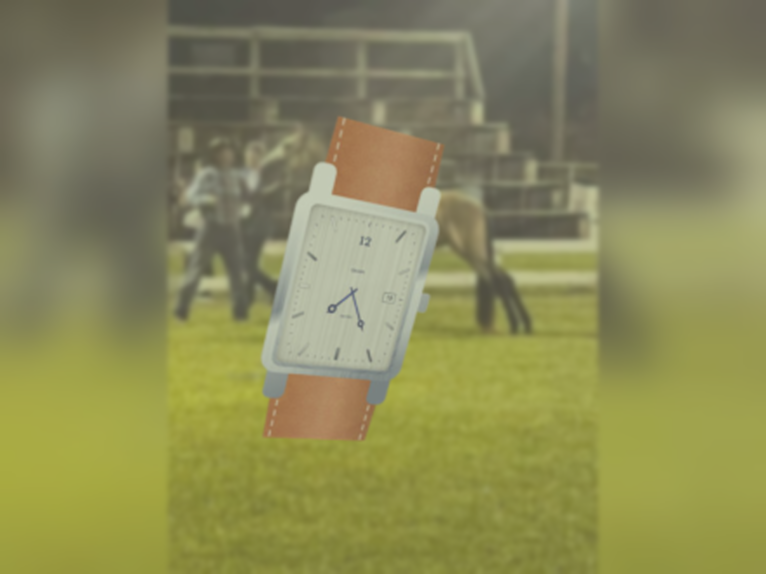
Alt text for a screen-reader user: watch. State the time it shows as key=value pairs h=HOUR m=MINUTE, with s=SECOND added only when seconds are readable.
h=7 m=25
